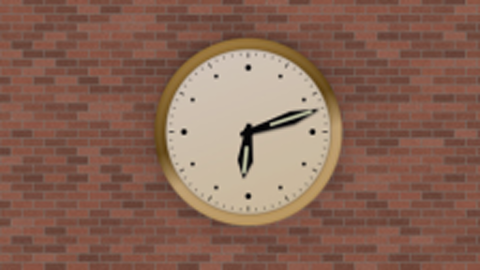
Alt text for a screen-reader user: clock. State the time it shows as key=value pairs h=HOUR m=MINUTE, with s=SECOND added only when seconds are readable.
h=6 m=12
